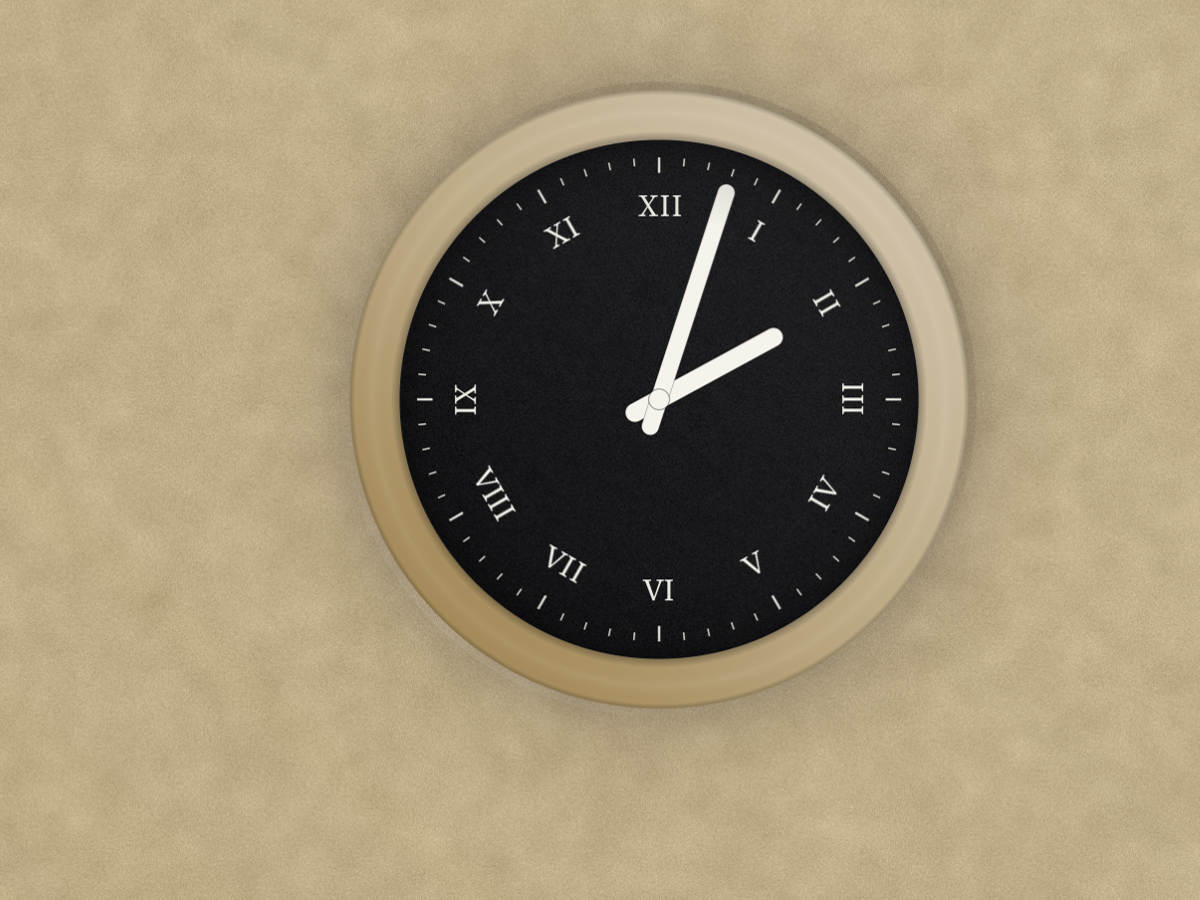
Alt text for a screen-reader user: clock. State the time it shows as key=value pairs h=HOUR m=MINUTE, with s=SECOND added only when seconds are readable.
h=2 m=3
